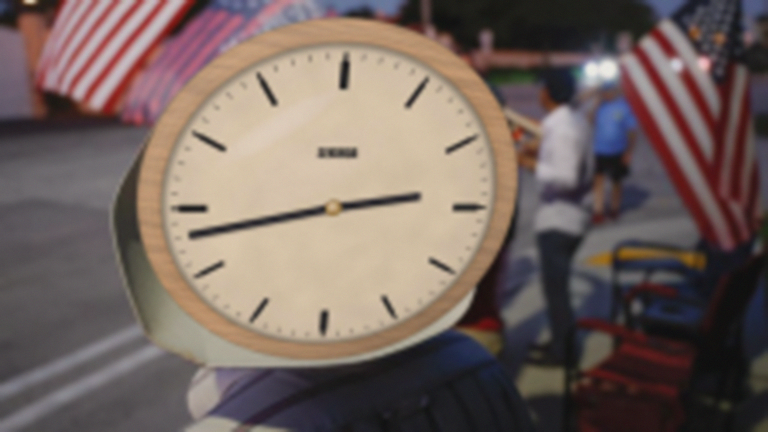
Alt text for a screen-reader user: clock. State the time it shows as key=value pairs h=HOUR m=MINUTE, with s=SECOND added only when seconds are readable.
h=2 m=43
